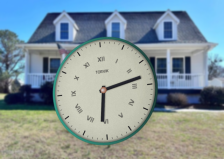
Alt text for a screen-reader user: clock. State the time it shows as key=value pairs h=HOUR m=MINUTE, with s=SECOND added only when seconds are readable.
h=6 m=13
